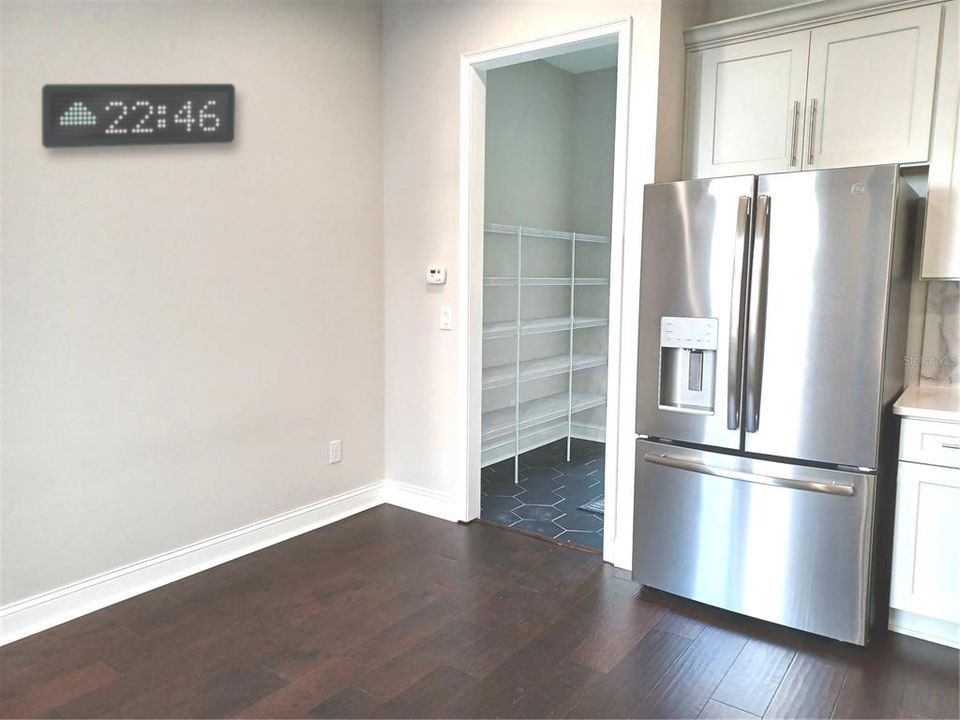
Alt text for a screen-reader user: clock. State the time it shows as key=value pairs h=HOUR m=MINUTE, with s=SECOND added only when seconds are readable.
h=22 m=46
